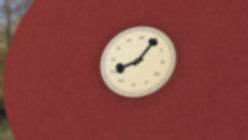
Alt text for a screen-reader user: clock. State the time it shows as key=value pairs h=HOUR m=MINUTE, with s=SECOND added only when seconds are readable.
h=8 m=5
